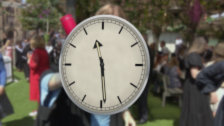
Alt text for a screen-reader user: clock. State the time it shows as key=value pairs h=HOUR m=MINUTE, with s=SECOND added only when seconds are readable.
h=11 m=29
